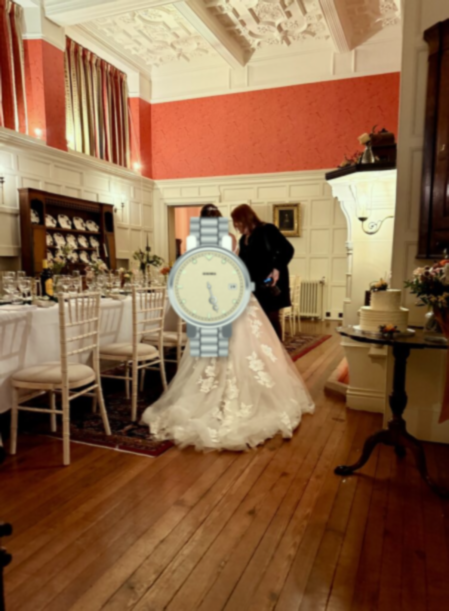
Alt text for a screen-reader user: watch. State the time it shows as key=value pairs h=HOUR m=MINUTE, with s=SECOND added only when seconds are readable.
h=5 m=27
